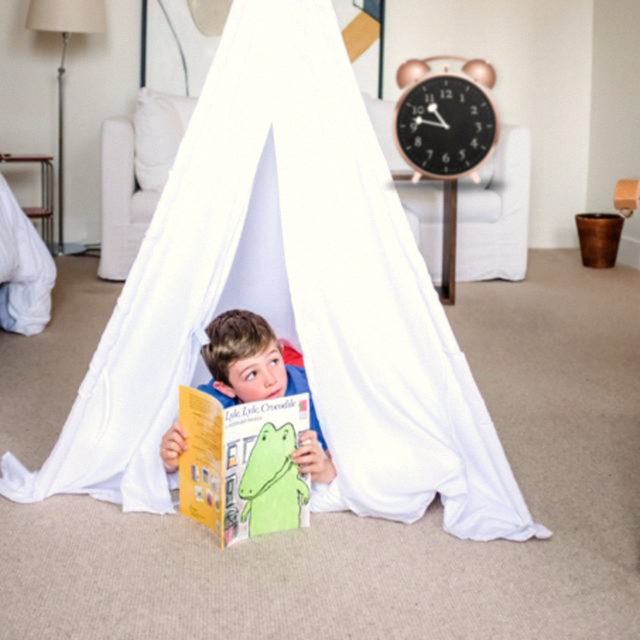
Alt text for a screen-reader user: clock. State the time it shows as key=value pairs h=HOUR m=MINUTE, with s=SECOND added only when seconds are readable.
h=10 m=47
